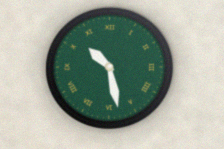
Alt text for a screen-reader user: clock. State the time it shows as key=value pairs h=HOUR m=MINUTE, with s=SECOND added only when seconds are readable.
h=10 m=28
